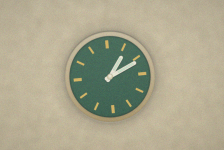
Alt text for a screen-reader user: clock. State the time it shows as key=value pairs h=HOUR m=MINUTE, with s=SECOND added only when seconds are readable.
h=1 m=11
